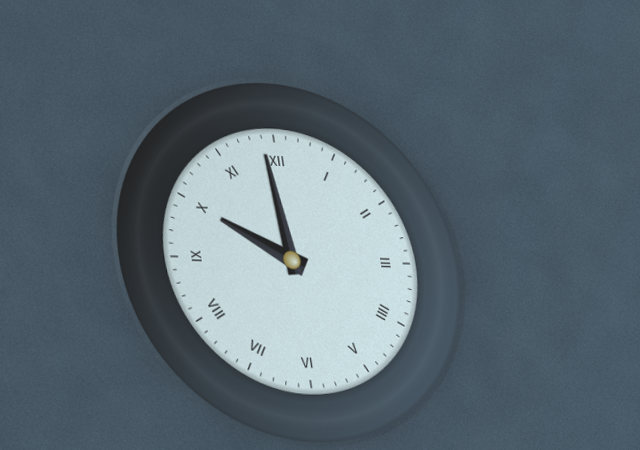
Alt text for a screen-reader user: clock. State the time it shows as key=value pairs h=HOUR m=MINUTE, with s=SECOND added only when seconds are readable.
h=9 m=59
